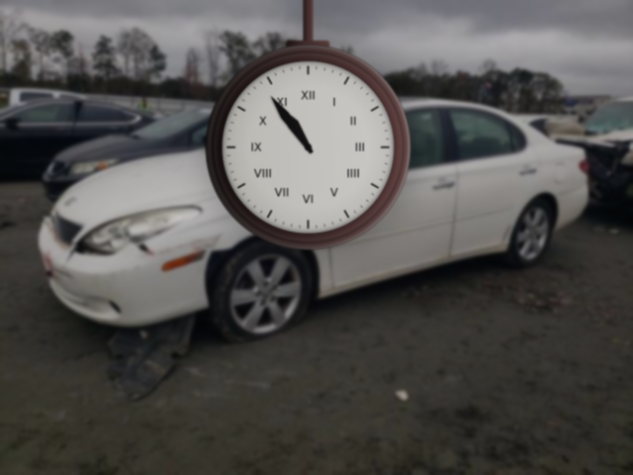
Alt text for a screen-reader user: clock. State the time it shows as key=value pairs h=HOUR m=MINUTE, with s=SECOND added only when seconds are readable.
h=10 m=54
